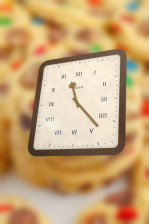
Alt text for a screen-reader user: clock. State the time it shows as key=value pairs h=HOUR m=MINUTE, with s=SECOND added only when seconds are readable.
h=11 m=23
